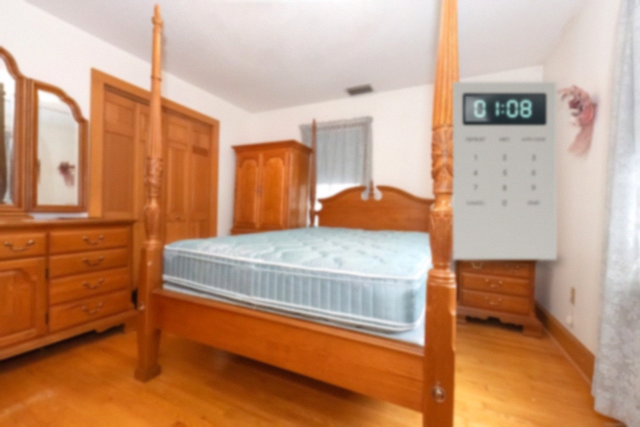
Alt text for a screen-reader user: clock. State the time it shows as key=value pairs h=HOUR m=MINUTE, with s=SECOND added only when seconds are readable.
h=1 m=8
